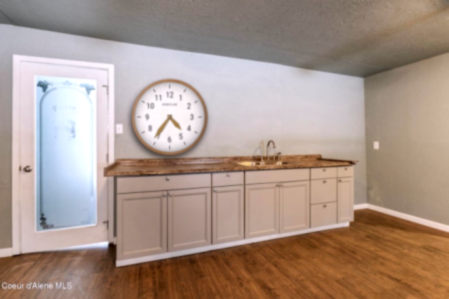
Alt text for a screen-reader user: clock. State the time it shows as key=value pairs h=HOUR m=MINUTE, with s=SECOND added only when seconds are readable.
h=4 m=36
